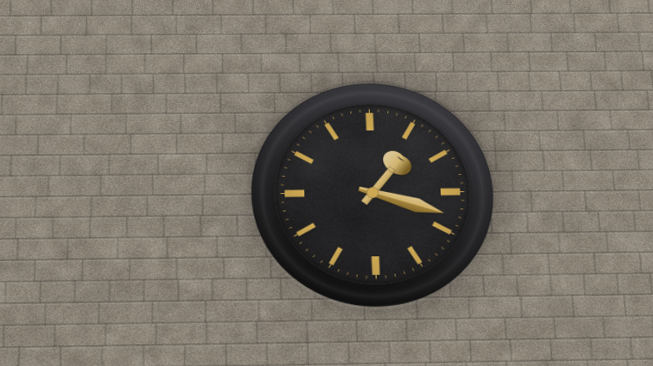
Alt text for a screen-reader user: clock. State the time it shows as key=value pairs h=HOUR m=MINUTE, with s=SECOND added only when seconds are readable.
h=1 m=18
